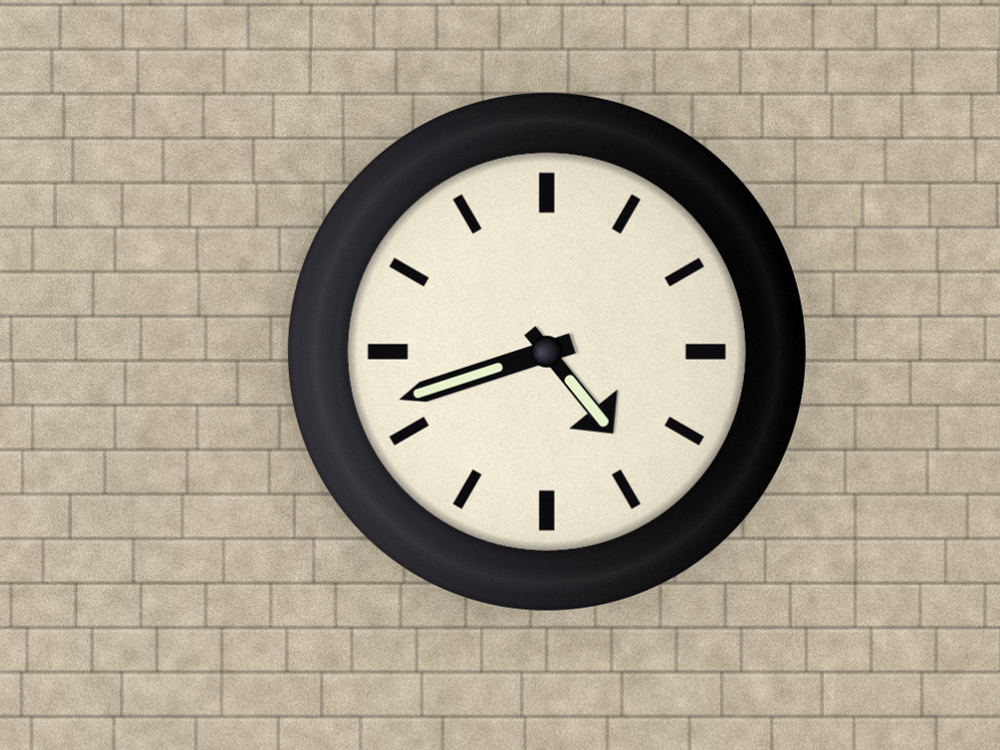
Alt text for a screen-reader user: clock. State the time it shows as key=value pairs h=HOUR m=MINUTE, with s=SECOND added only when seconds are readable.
h=4 m=42
